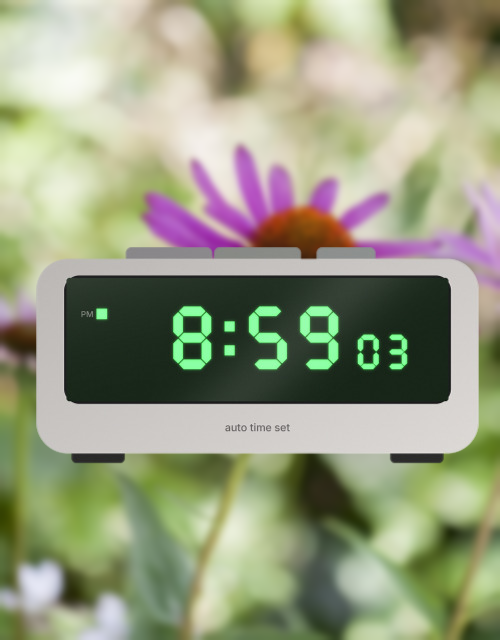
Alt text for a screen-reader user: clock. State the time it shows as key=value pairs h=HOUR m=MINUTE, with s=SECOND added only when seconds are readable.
h=8 m=59 s=3
